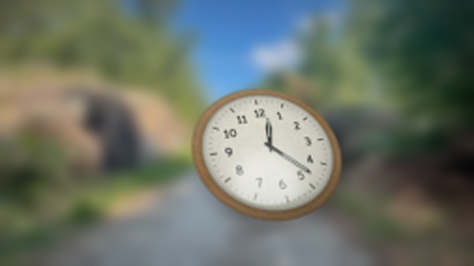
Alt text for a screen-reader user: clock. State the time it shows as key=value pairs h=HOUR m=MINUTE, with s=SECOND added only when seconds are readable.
h=12 m=23
